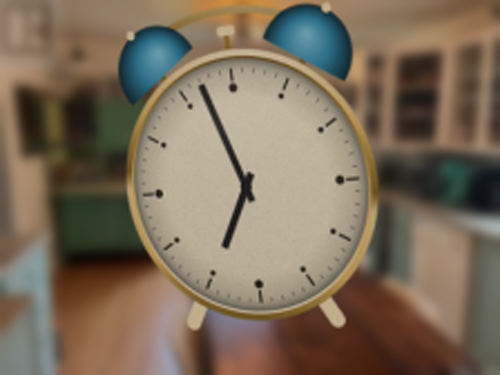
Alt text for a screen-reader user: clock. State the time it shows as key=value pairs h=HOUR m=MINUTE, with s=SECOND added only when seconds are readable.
h=6 m=57
